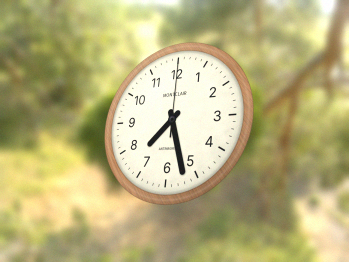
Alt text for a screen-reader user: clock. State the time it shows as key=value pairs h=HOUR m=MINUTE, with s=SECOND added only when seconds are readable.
h=7 m=27 s=0
